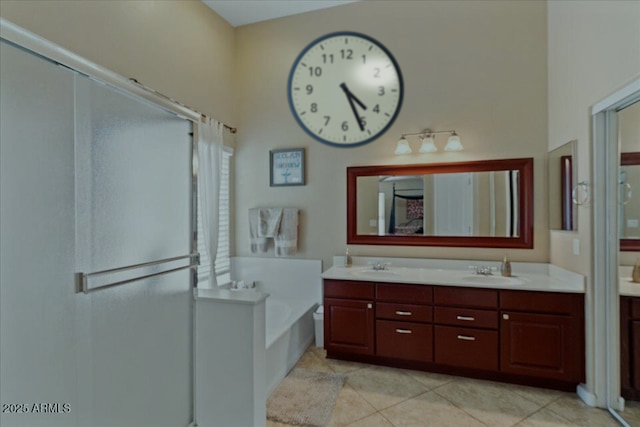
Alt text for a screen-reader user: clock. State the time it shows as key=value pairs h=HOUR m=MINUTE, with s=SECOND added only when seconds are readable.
h=4 m=26
